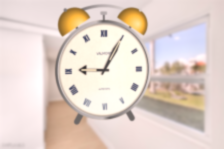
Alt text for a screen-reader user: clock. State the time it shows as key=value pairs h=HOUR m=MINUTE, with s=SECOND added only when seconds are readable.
h=9 m=5
